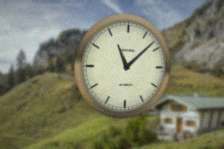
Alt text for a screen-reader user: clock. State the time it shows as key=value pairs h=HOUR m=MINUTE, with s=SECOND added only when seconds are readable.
h=11 m=8
